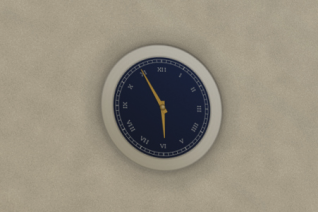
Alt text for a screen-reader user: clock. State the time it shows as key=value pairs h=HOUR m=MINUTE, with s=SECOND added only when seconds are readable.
h=5 m=55
